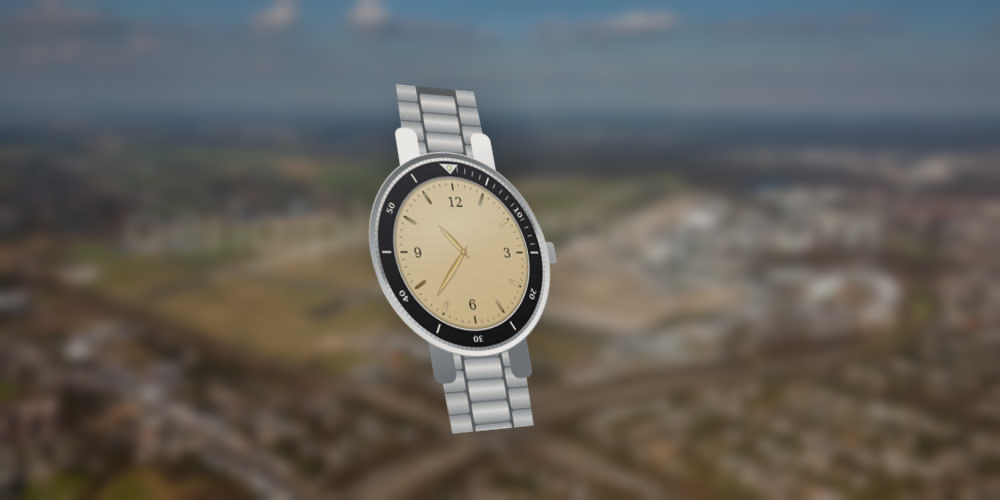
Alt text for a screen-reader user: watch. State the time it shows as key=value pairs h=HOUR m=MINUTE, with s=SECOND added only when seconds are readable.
h=10 m=37
